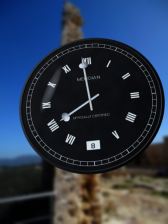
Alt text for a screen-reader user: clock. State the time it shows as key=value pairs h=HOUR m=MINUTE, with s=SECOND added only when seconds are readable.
h=7 m=59
